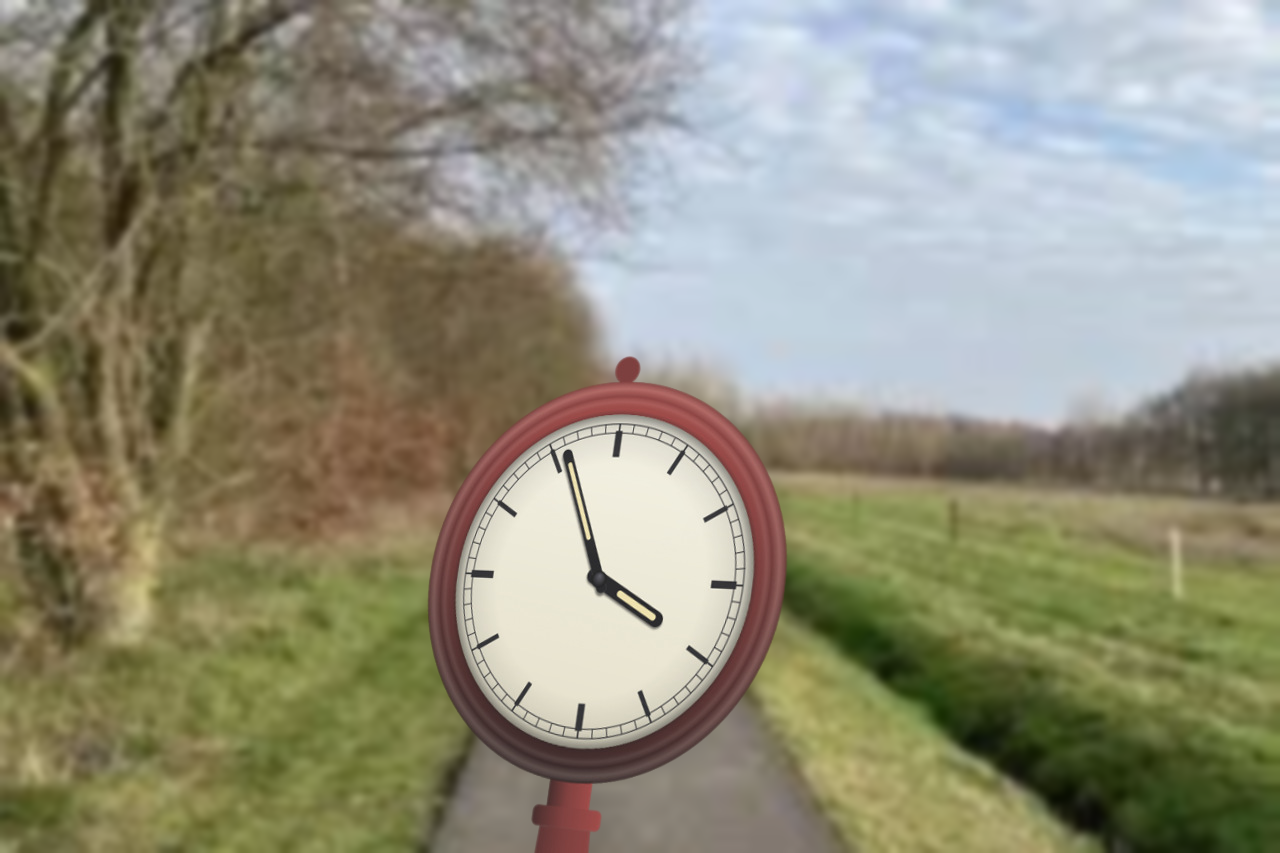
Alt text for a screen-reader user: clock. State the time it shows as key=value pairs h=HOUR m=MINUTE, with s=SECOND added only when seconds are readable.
h=3 m=56
